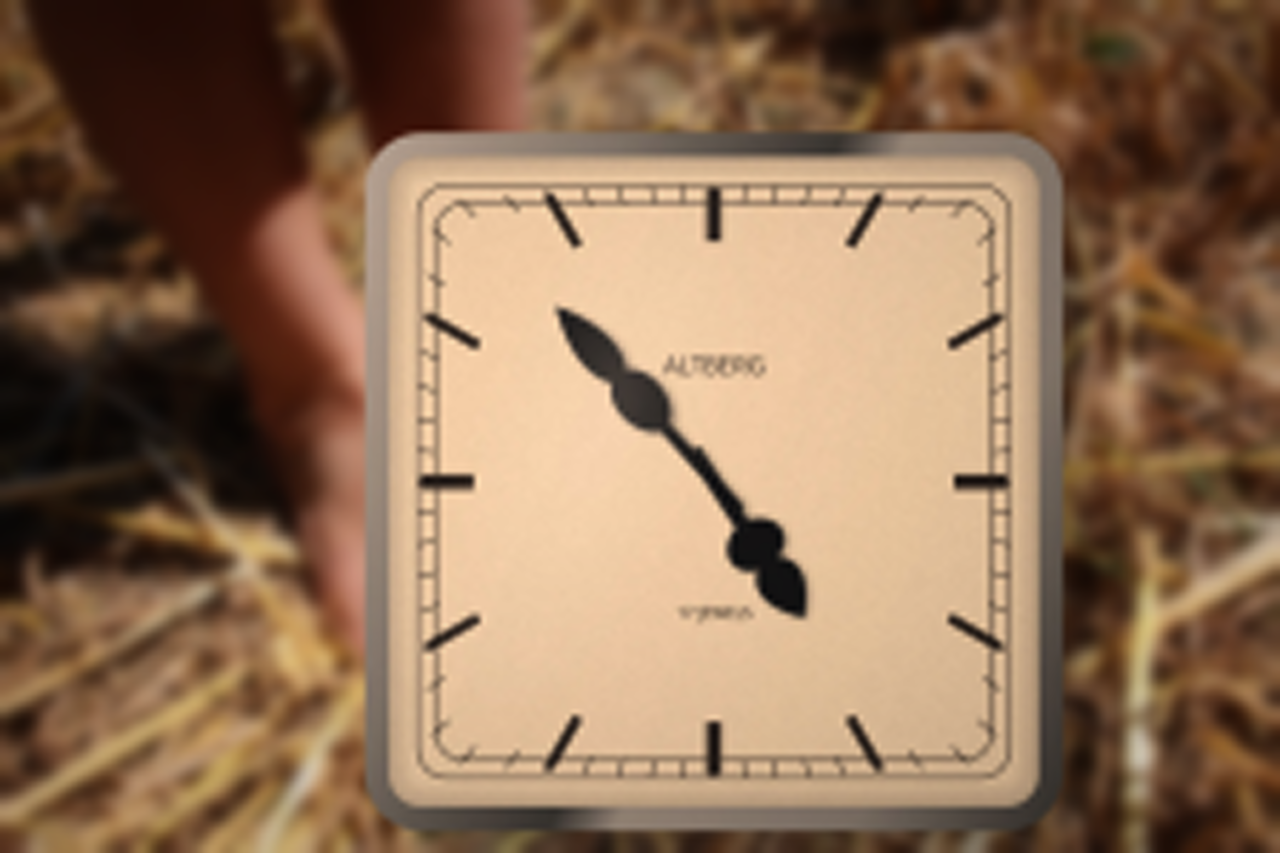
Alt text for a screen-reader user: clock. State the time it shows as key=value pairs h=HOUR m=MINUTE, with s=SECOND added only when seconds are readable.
h=4 m=53
